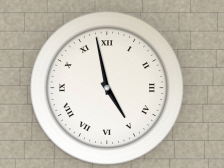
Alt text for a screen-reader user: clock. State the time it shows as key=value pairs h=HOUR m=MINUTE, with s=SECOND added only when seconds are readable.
h=4 m=58
